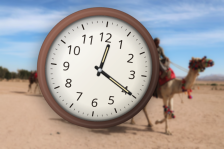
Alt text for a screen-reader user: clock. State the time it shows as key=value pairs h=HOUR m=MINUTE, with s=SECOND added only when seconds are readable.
h=12 m=20
